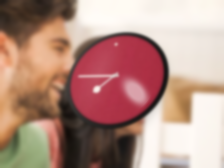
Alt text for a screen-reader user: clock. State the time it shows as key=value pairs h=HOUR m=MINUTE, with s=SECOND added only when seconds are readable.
h=7 m=46
